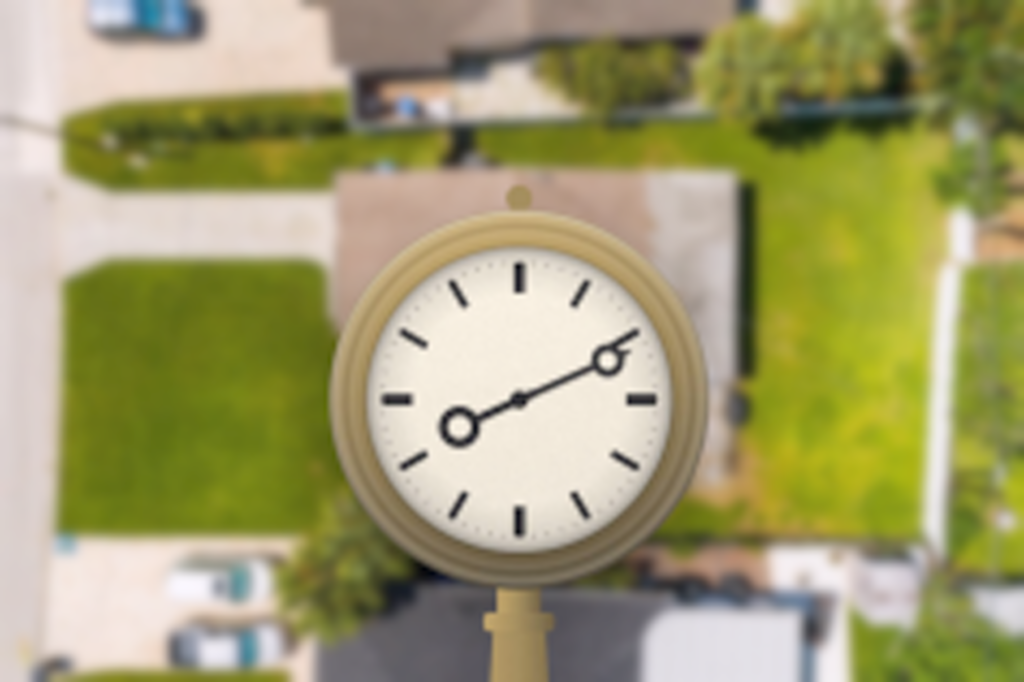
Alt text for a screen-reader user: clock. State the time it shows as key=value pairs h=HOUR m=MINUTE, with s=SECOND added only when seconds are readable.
h=8 m=11
